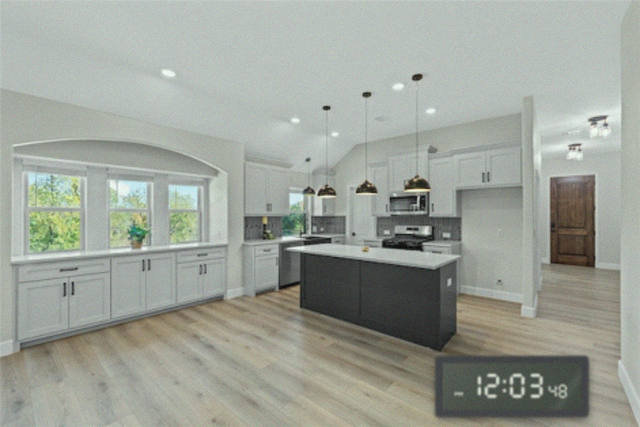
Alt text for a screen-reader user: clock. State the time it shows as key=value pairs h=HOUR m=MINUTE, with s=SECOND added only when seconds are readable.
h=12 m=3 s=48
